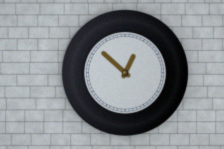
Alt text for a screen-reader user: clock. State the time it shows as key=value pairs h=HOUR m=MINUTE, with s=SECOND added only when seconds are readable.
h=12 m=52
